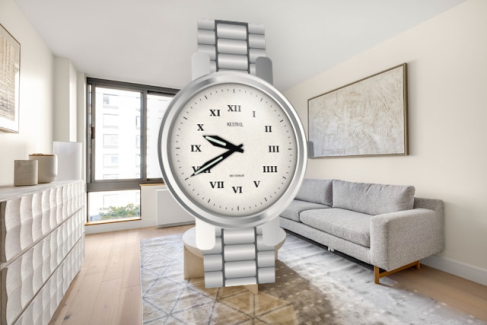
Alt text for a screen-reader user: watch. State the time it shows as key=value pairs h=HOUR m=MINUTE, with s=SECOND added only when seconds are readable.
h=9 m=40
